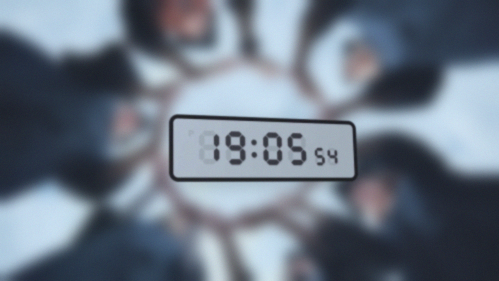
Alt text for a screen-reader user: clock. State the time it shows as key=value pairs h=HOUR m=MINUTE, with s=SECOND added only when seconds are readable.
h=19 m=5 s=54
